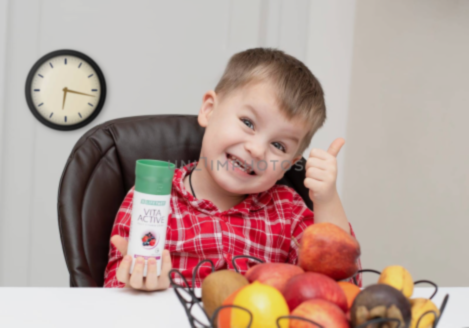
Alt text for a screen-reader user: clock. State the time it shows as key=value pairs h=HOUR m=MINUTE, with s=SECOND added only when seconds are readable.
h=6 m=17
